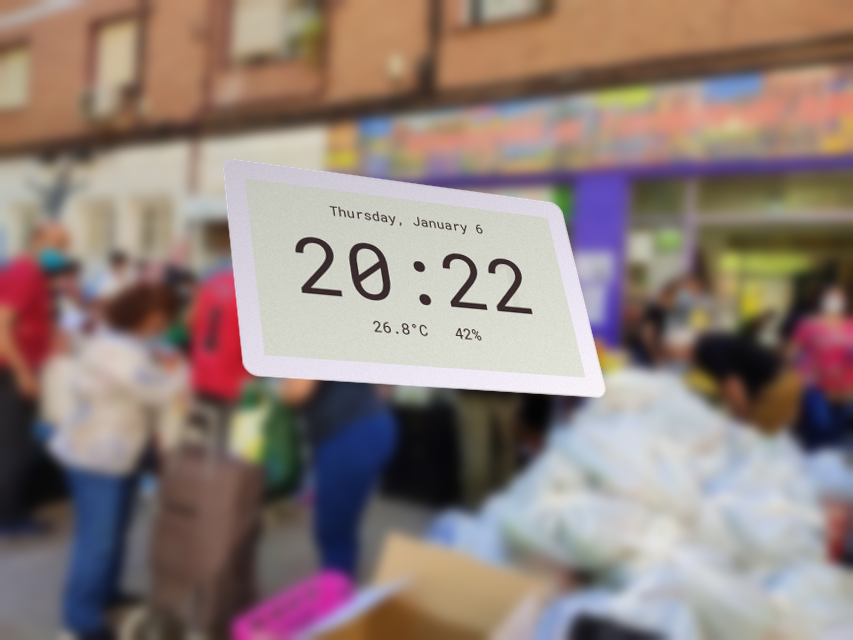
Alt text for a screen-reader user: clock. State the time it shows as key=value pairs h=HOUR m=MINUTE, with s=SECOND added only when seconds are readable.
h=20 m=22
